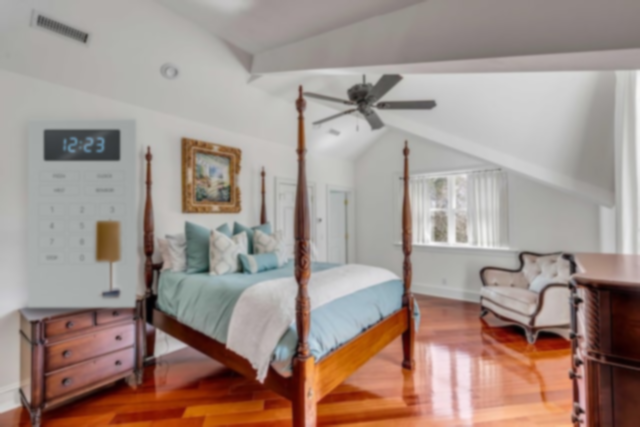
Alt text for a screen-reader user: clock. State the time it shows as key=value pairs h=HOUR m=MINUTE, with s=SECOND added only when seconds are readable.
h=12 m=23
